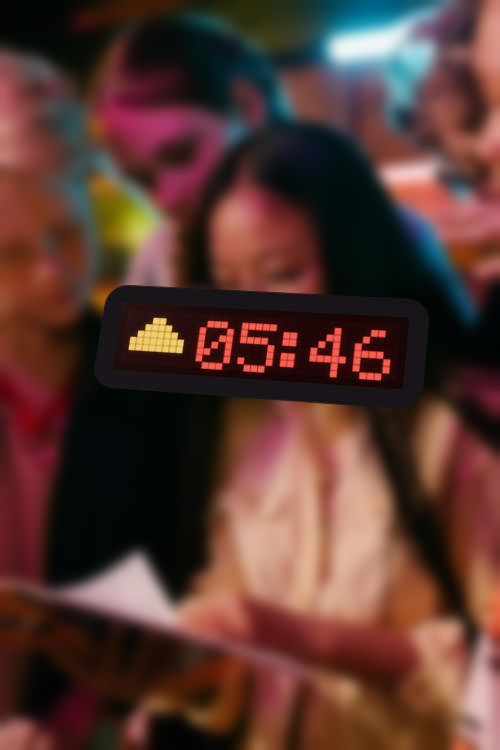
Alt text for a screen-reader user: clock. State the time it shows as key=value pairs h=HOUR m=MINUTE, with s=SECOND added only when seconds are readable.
h=5 m=46
